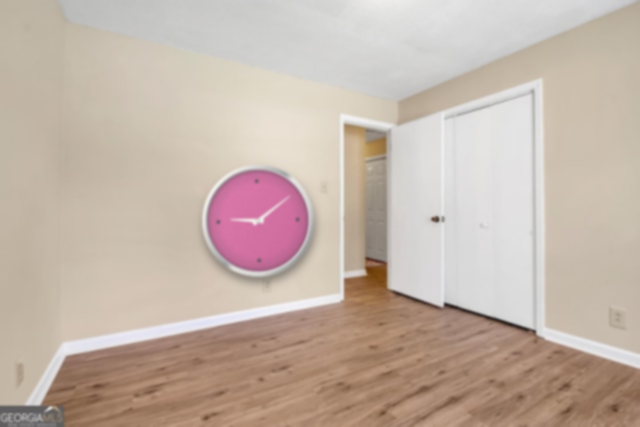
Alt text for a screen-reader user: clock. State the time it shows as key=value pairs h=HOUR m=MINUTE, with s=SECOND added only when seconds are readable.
h=9 m=9
